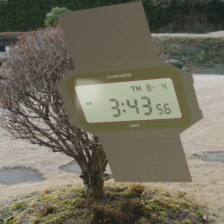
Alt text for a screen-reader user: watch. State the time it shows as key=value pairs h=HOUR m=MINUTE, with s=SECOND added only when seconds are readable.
h=3 m=43 s=56
